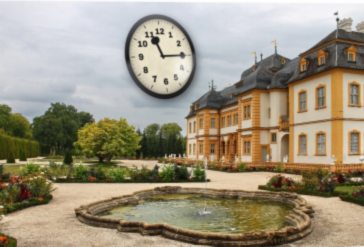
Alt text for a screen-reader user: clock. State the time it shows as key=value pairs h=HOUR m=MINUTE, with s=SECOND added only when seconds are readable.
h=11 m=15
